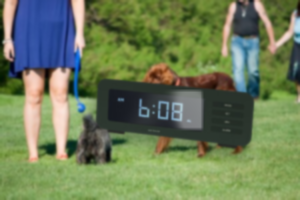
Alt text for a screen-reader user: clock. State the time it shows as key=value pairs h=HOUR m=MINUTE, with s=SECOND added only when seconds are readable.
h=6 m=8
